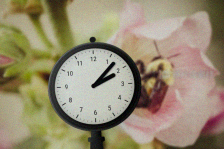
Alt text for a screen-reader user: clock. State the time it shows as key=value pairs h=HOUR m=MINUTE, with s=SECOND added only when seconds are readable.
h=2 m=7
